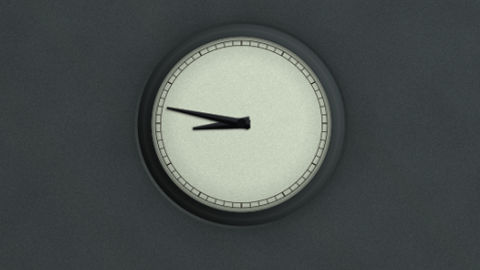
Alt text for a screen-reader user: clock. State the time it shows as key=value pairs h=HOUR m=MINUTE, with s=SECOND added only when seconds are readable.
h=8 m=47
